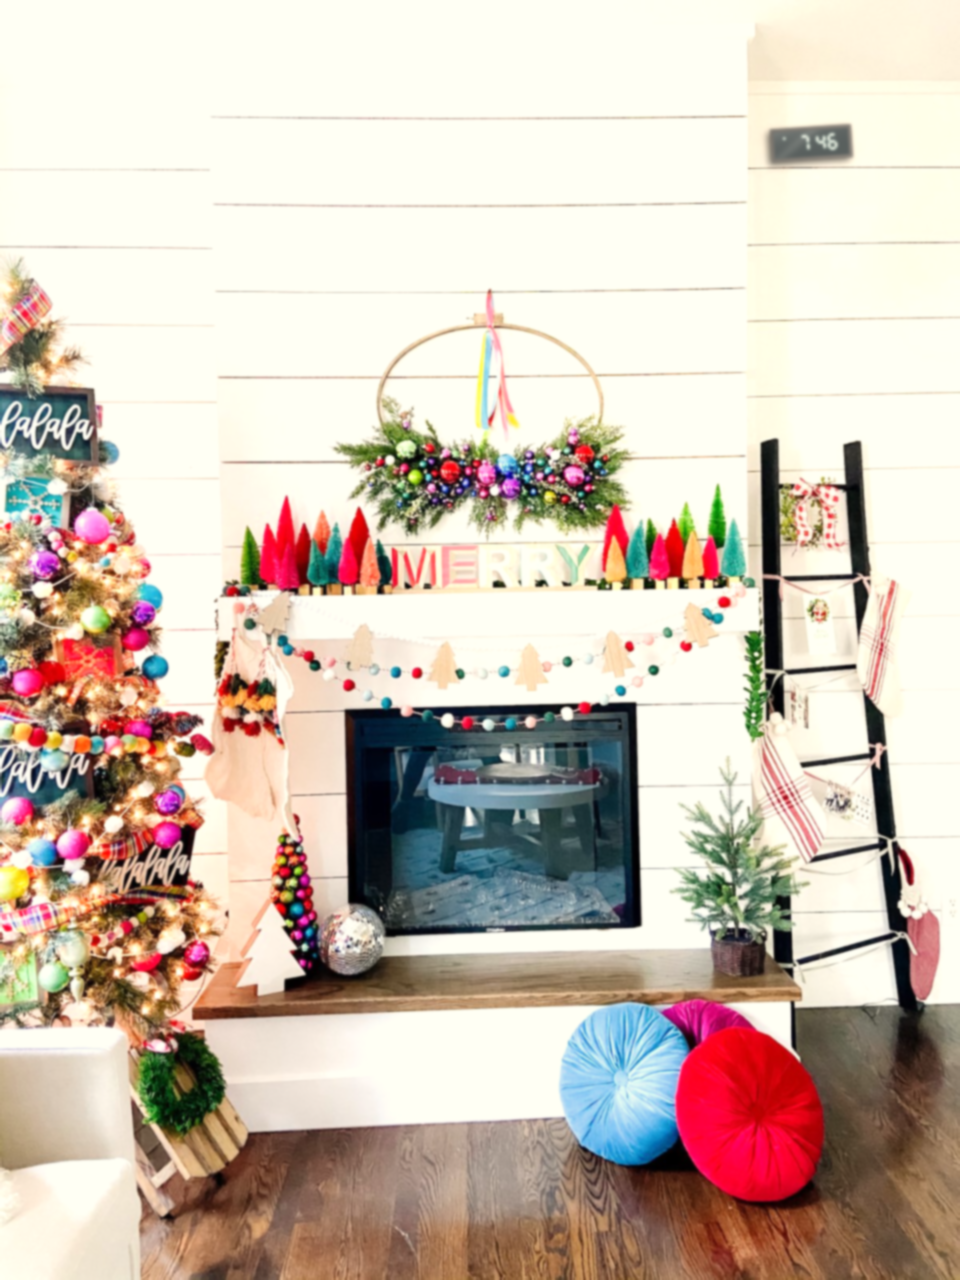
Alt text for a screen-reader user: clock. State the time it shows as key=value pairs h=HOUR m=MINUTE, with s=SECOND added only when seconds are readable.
h=7 m=46
